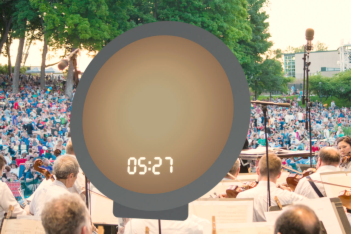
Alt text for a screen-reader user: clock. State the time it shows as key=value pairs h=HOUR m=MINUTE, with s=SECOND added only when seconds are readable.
h=5 m=27
